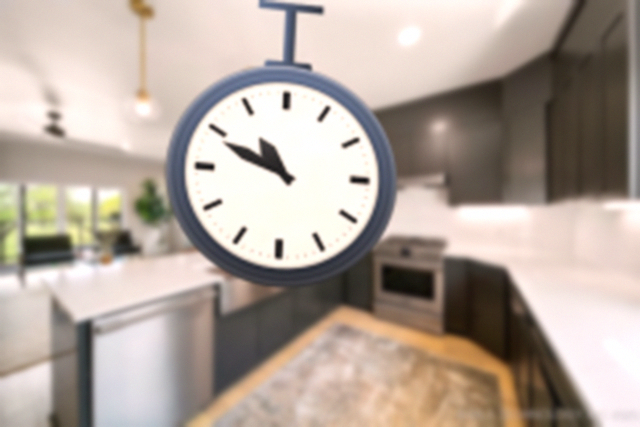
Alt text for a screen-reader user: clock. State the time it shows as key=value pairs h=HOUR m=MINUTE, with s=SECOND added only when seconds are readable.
h=10 m=49
